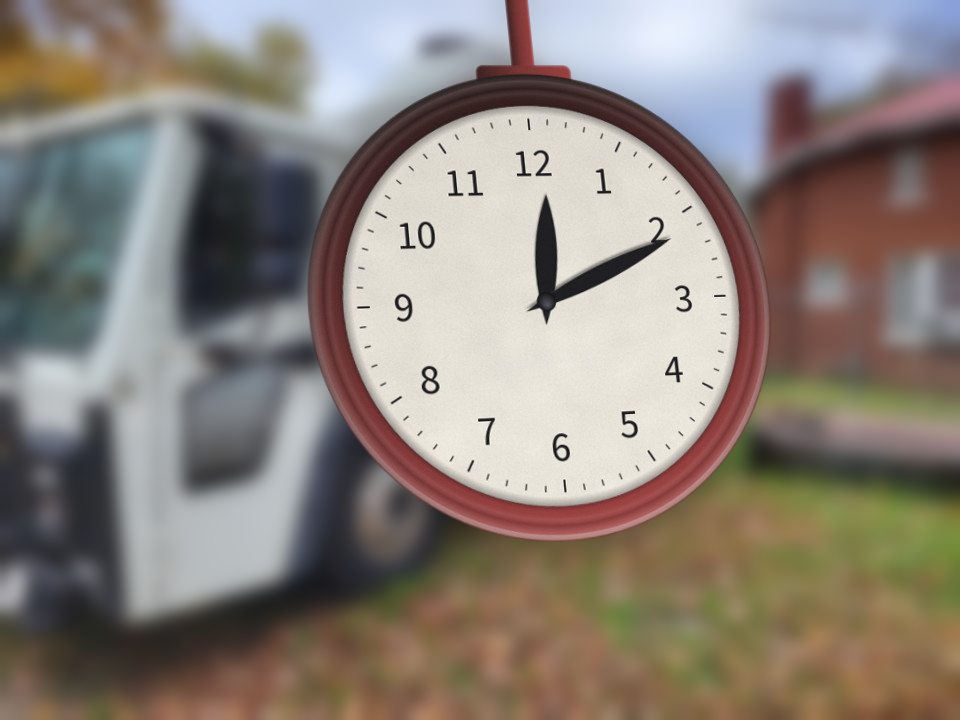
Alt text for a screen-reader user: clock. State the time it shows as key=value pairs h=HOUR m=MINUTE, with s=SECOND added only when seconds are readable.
h=12 m=11
